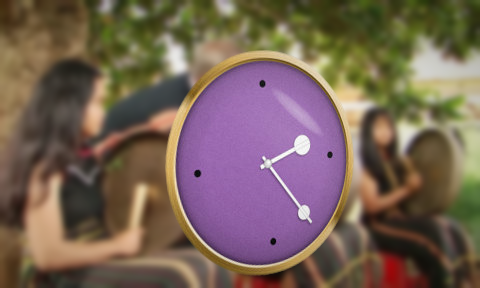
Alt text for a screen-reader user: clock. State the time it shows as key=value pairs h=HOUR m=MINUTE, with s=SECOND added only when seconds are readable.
h=2 m=24
